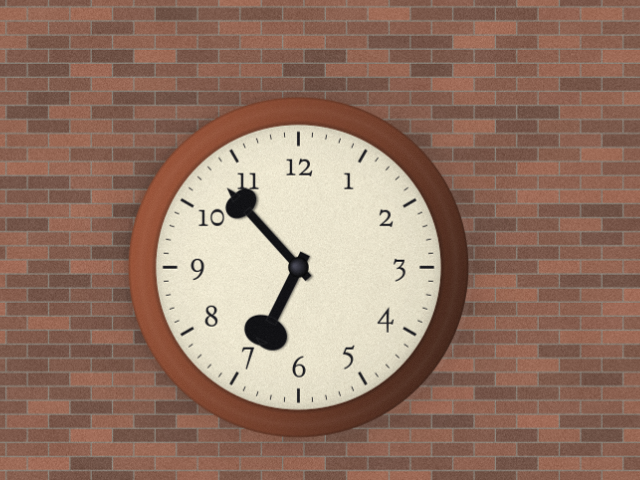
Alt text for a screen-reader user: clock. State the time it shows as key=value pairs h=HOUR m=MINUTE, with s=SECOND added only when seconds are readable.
h=6 m=53
